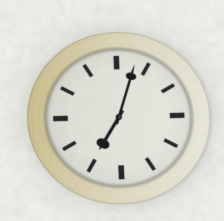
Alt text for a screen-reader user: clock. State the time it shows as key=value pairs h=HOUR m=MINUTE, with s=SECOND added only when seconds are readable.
h=7 m=3
